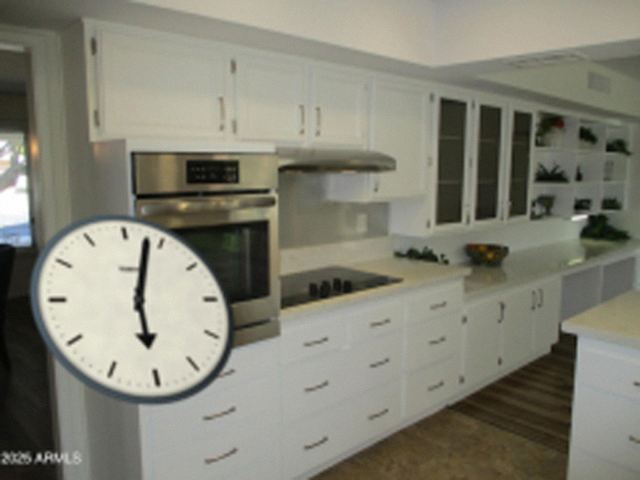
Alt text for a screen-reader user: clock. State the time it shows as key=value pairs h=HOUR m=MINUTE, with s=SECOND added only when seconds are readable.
h=6 m=3
